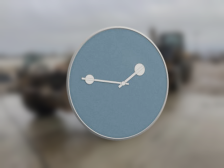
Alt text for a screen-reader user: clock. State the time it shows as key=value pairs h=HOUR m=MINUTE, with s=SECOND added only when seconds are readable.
h=1 m=46
